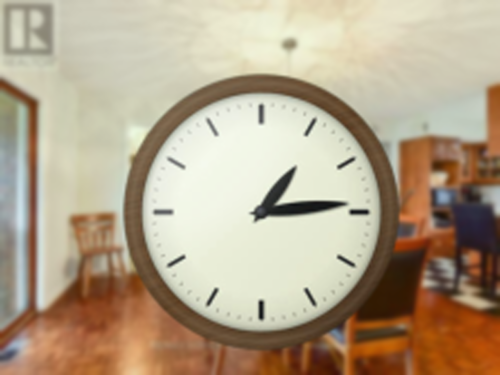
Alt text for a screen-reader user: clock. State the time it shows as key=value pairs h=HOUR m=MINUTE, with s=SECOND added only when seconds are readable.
h=1 m=14
